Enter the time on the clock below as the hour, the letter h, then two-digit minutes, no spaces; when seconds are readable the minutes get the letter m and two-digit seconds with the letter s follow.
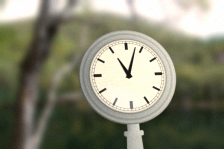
11h03
